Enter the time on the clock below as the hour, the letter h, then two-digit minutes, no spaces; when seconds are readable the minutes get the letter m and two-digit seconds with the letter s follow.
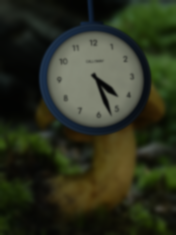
4h27
